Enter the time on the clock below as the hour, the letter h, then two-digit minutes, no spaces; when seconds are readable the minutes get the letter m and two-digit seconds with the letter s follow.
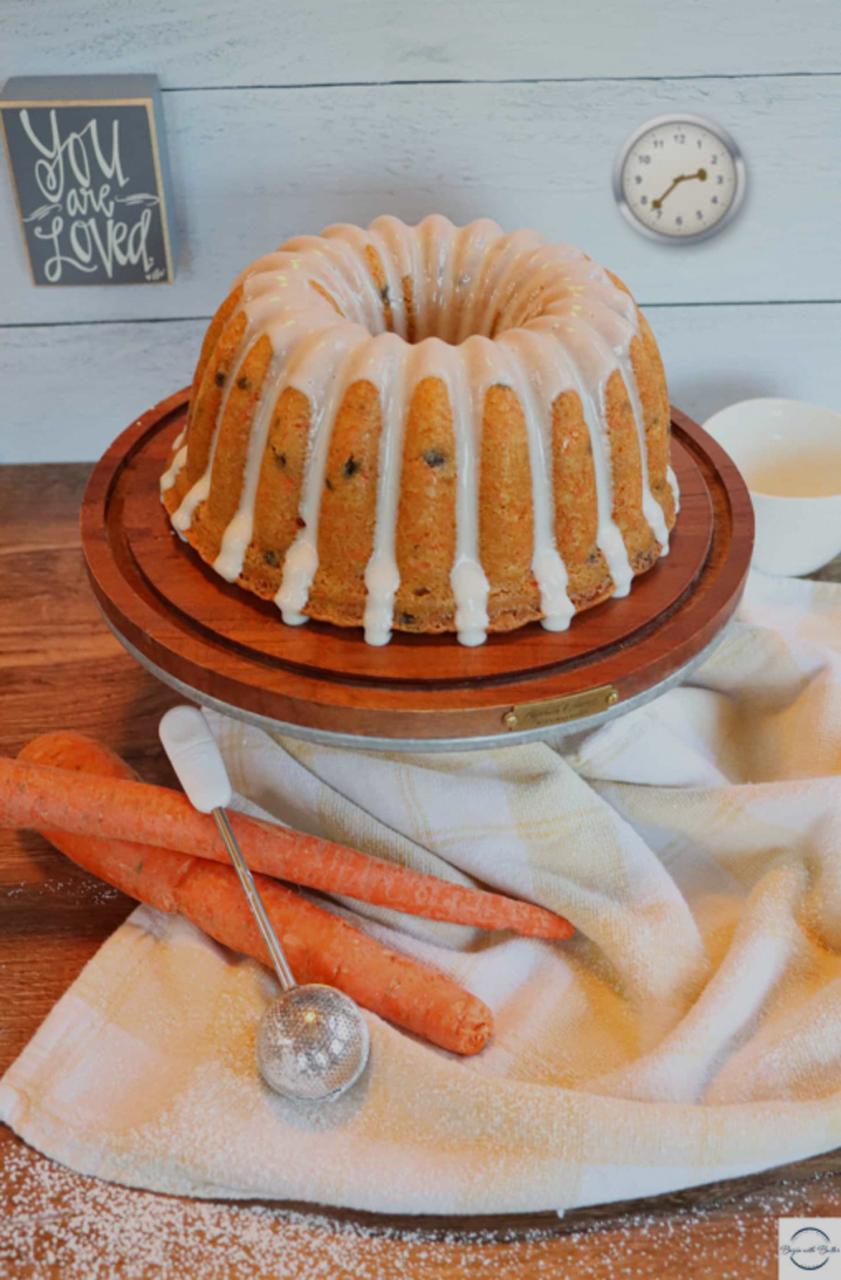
2h37
